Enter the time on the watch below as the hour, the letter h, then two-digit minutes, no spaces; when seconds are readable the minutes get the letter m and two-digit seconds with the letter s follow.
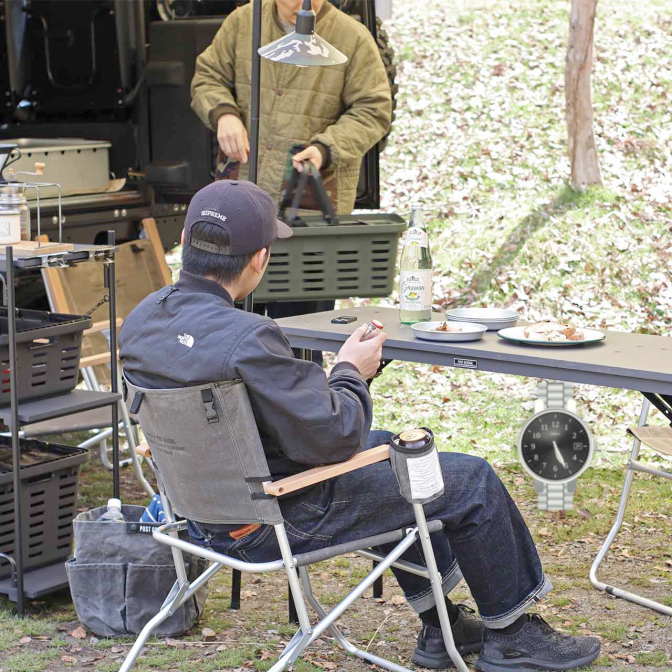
5h26
